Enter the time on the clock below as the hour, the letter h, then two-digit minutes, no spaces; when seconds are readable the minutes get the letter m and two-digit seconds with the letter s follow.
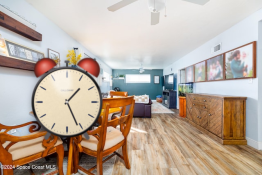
1h26
